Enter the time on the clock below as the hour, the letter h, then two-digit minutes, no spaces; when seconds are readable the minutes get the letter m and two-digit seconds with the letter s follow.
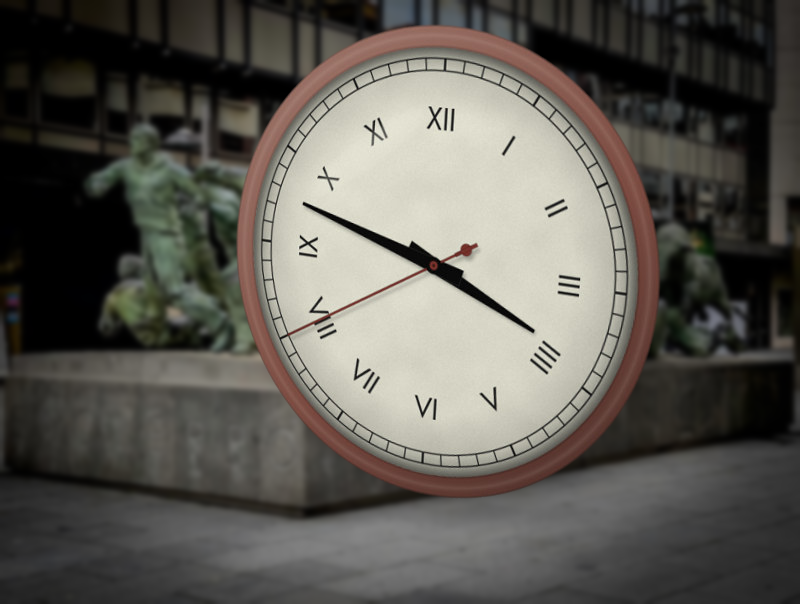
3h47m40s
